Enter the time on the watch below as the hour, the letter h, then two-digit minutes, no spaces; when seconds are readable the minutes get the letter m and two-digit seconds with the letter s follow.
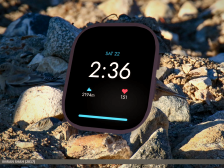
2h36
